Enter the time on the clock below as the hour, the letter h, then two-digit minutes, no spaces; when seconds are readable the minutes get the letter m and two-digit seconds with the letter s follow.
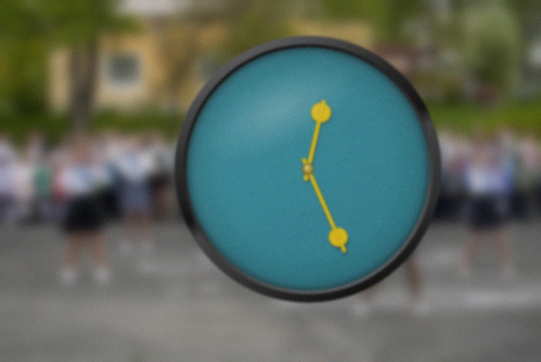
12h26
